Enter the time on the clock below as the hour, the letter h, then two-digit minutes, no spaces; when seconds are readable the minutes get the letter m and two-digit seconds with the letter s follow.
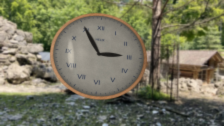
2h55
